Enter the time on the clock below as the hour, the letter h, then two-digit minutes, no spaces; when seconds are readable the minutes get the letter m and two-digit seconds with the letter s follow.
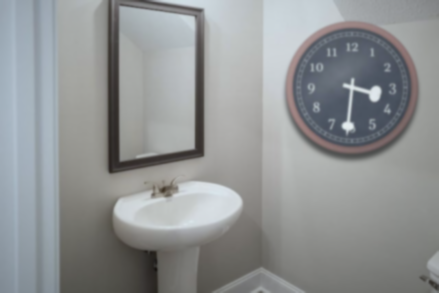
3h31
